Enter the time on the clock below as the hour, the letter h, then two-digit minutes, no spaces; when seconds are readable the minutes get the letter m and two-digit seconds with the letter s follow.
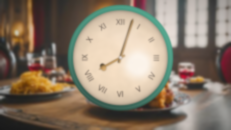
8h03
